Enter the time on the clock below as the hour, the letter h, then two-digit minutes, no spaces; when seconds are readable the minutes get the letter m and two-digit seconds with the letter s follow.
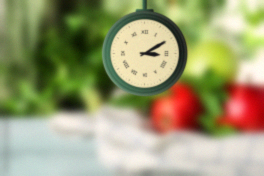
3h10
